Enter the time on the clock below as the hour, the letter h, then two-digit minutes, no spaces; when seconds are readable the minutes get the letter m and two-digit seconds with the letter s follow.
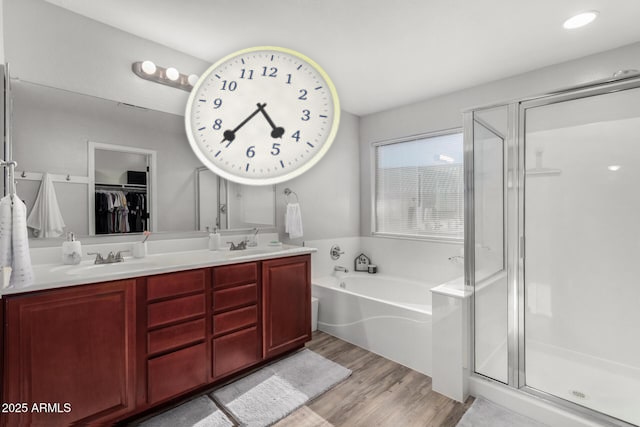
4h36
